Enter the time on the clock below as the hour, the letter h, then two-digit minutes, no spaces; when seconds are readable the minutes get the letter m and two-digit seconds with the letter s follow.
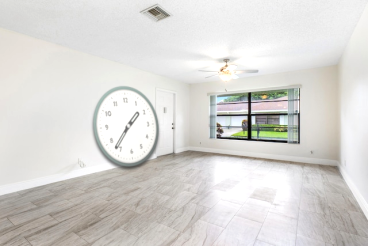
1h37
